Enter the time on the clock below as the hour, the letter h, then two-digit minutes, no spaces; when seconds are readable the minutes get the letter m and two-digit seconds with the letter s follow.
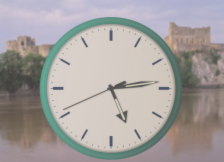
5h13m41s
